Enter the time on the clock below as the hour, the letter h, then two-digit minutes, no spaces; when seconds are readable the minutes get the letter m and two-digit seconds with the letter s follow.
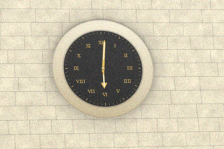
6h01
